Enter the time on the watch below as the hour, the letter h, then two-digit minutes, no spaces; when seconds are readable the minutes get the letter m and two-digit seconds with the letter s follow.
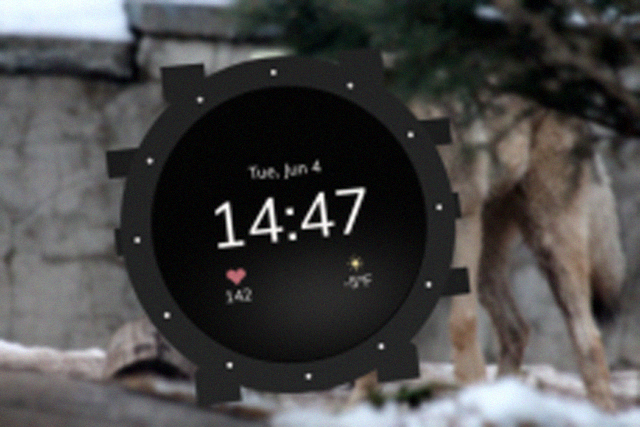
14h47
